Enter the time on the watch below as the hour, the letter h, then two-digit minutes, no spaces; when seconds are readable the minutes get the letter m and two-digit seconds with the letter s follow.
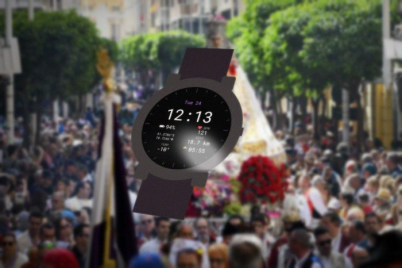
12h13
